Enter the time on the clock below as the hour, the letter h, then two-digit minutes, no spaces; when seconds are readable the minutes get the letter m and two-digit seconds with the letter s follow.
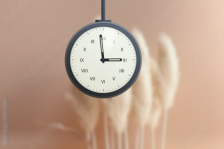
2h59
